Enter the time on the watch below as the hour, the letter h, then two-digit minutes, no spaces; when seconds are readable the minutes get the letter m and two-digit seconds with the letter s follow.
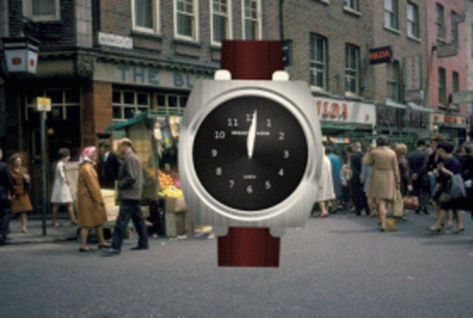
12h01
